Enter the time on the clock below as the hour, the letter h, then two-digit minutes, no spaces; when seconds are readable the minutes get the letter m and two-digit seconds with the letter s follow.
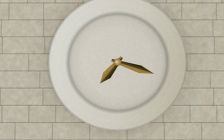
7h18
